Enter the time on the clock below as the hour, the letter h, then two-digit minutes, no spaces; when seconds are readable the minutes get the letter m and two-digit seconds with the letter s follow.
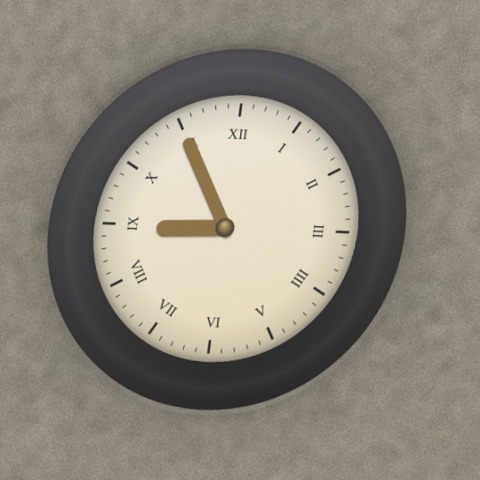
8h55
